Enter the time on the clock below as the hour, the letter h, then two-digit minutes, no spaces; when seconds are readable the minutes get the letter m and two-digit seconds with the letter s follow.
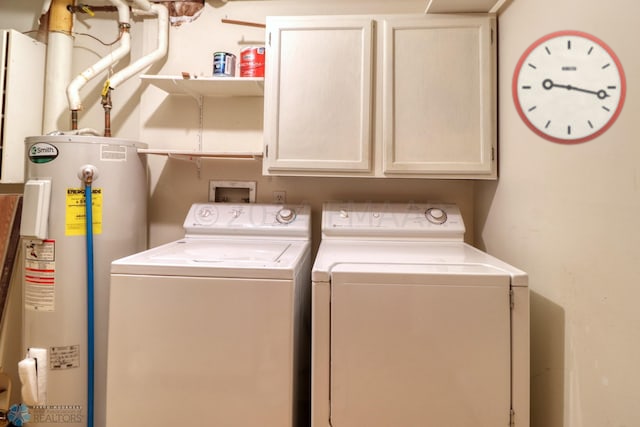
9h17
